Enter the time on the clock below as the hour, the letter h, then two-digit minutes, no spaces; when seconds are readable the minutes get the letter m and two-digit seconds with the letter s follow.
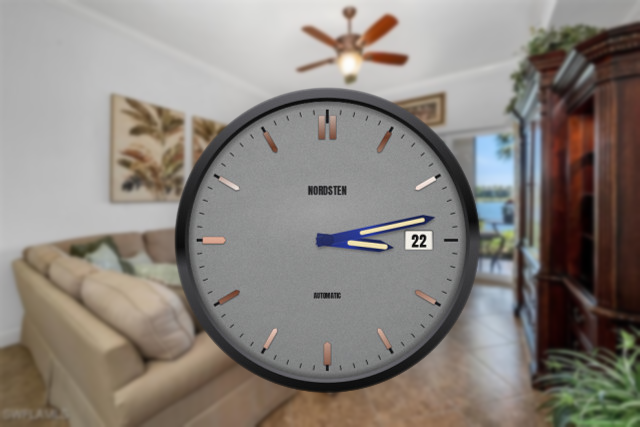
3h13
